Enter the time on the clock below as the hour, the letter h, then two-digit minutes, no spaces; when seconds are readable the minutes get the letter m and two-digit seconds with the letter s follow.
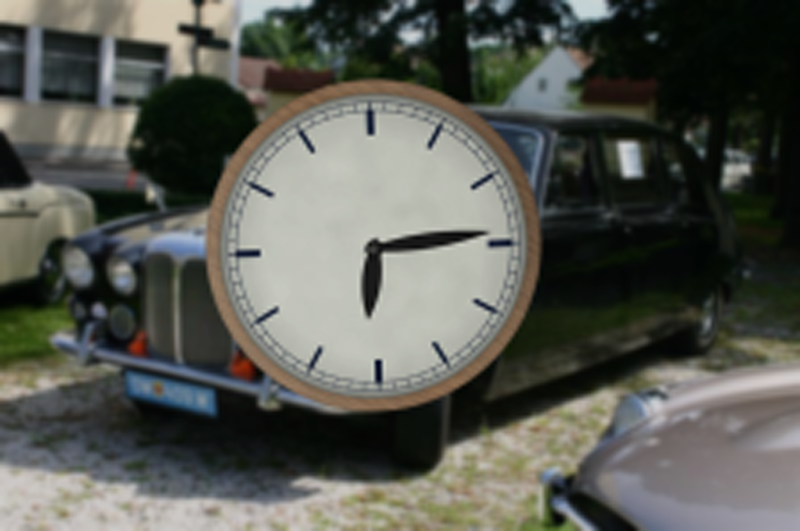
6h14
